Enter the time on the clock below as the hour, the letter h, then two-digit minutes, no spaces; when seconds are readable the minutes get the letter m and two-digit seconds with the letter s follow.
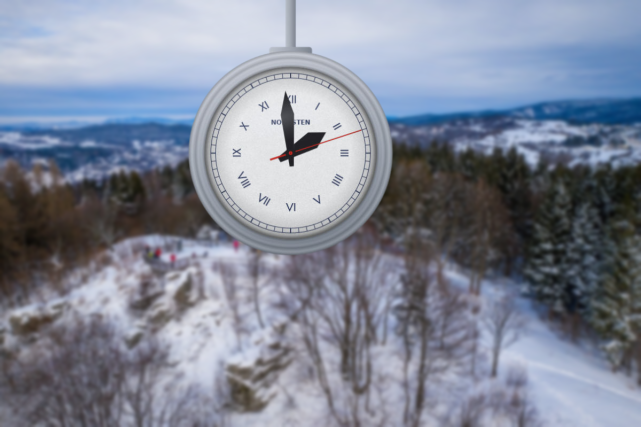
1h59m12s
